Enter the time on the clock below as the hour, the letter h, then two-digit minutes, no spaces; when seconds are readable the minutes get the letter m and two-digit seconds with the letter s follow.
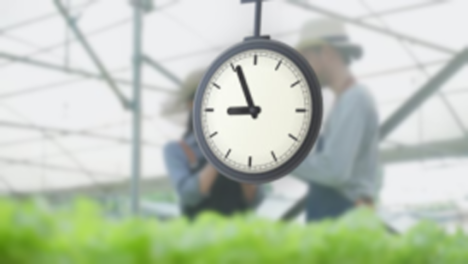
8h56
